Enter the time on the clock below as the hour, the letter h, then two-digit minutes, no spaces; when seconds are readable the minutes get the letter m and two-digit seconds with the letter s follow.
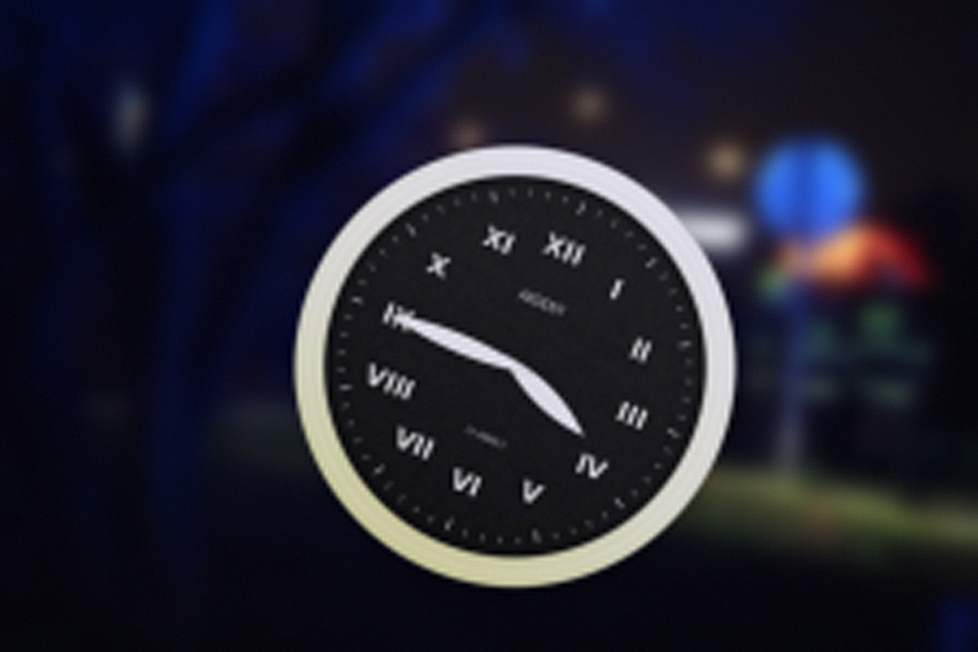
3h45
